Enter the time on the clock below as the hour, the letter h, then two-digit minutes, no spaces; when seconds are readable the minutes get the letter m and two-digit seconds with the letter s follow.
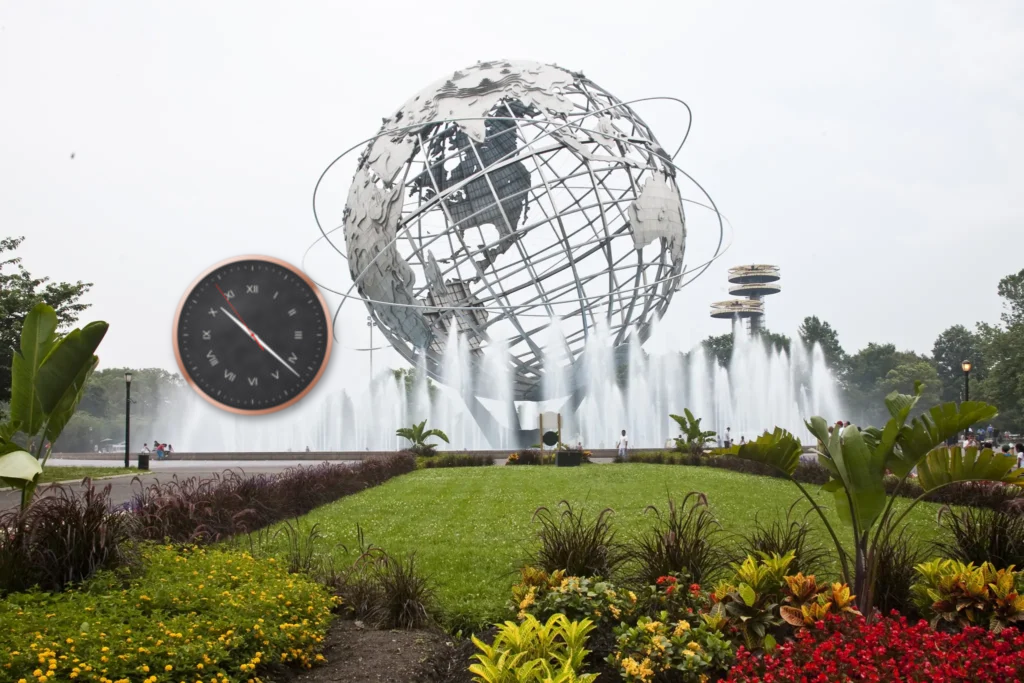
10h21m54s
